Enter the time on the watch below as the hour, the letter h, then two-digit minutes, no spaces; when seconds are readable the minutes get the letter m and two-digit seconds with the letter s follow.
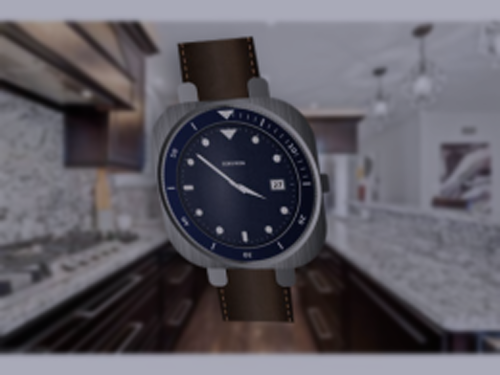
3h52
